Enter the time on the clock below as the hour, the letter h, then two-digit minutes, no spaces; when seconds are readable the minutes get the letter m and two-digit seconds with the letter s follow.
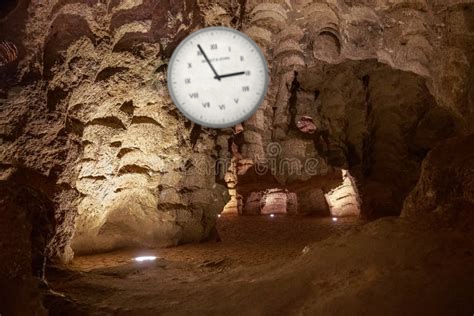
2h56
